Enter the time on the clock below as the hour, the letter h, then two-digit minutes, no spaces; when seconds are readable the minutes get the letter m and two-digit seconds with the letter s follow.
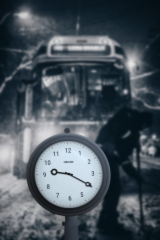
9h20
